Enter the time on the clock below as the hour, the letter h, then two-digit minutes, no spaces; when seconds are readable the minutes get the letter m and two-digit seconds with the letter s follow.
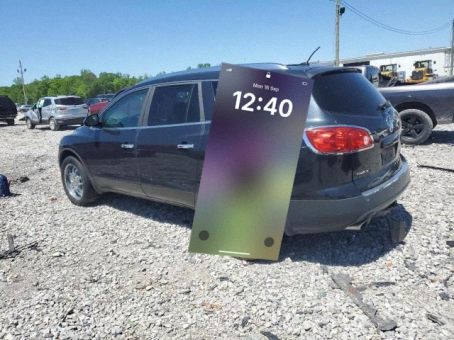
12h40
